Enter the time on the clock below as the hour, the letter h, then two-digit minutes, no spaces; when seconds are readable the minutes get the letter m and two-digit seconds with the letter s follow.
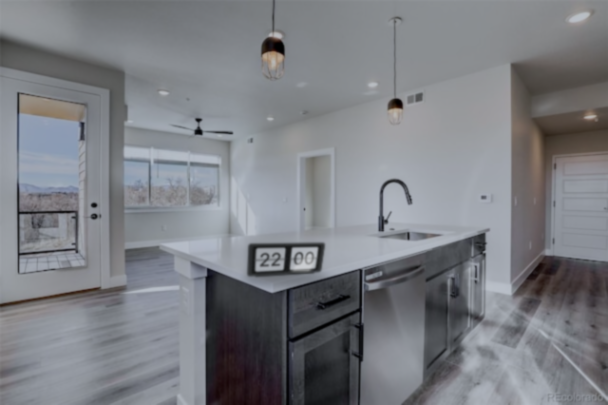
22h00
